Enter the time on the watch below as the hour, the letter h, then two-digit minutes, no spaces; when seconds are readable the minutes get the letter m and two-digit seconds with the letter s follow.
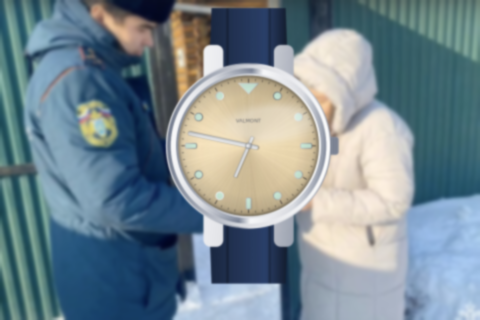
6h47
